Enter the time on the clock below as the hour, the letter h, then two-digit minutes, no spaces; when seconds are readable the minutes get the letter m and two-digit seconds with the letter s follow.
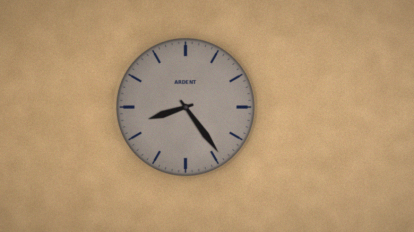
8h24
